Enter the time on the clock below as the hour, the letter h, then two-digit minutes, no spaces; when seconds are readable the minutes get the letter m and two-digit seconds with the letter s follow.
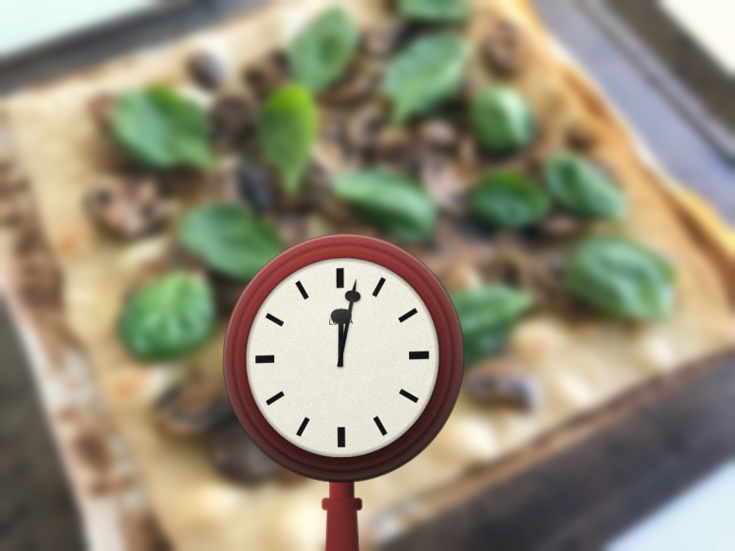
12h02
